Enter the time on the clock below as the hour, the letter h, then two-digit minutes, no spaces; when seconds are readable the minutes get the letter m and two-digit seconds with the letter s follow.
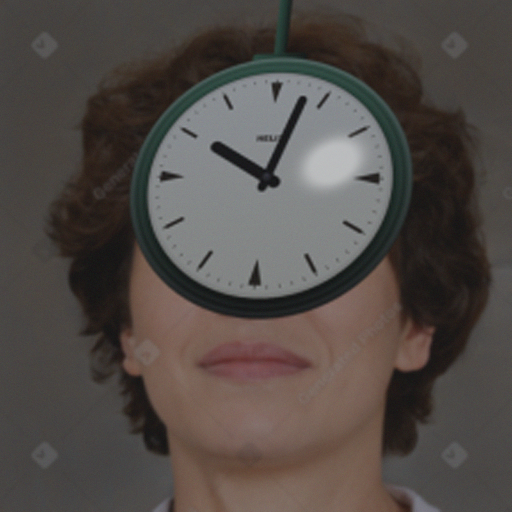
10h03
